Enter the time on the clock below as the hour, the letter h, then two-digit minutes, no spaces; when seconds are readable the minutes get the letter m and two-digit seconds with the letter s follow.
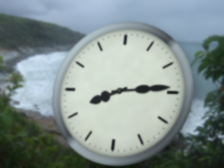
8h14
